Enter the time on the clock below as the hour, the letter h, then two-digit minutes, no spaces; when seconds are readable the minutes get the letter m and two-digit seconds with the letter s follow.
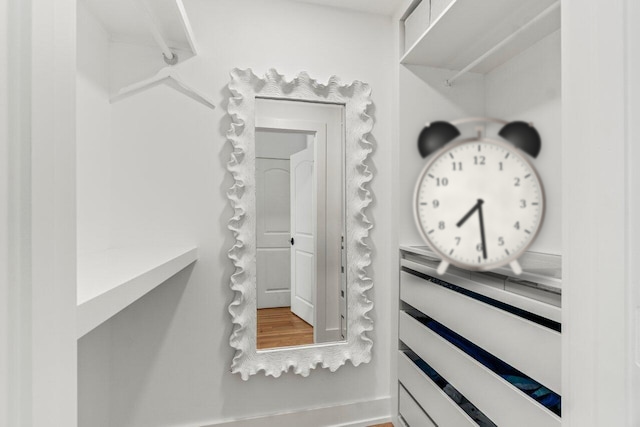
7h29
